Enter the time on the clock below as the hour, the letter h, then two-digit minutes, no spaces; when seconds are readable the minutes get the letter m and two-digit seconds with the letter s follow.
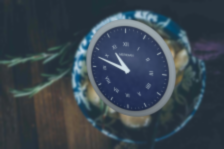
10h48
